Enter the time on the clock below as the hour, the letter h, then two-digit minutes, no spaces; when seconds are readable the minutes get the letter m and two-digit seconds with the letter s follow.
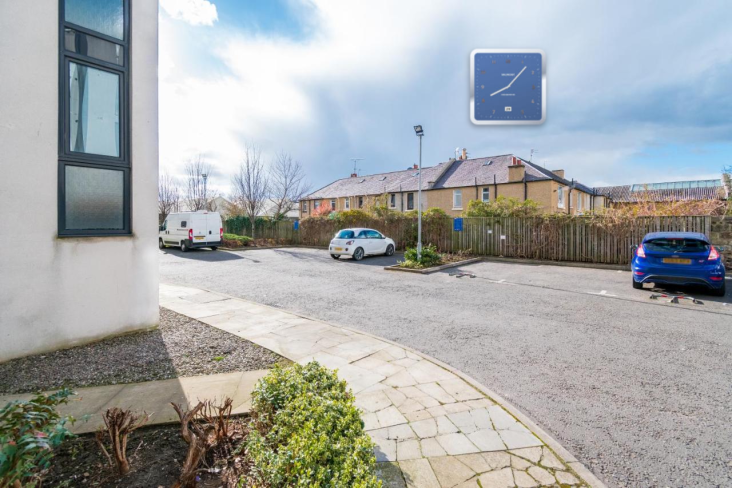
8h07
